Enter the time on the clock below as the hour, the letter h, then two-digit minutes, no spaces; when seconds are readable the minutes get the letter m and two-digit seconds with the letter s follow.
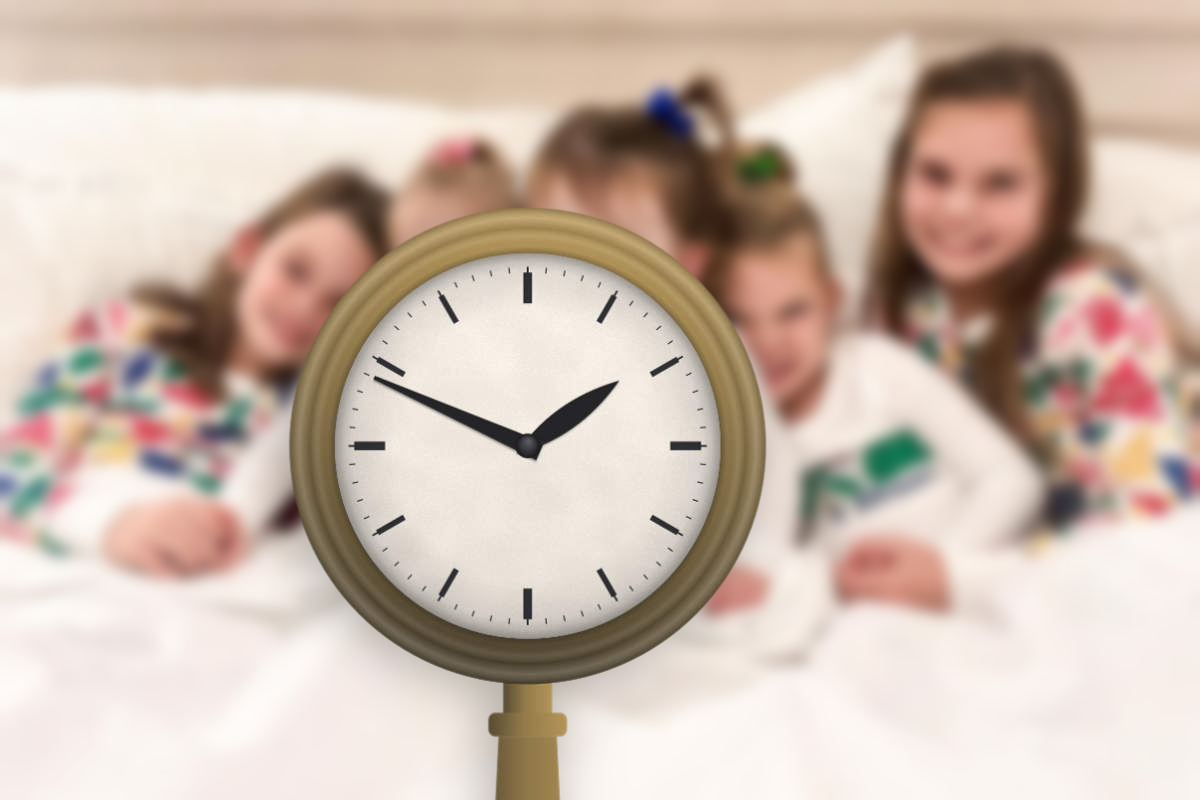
1h49
